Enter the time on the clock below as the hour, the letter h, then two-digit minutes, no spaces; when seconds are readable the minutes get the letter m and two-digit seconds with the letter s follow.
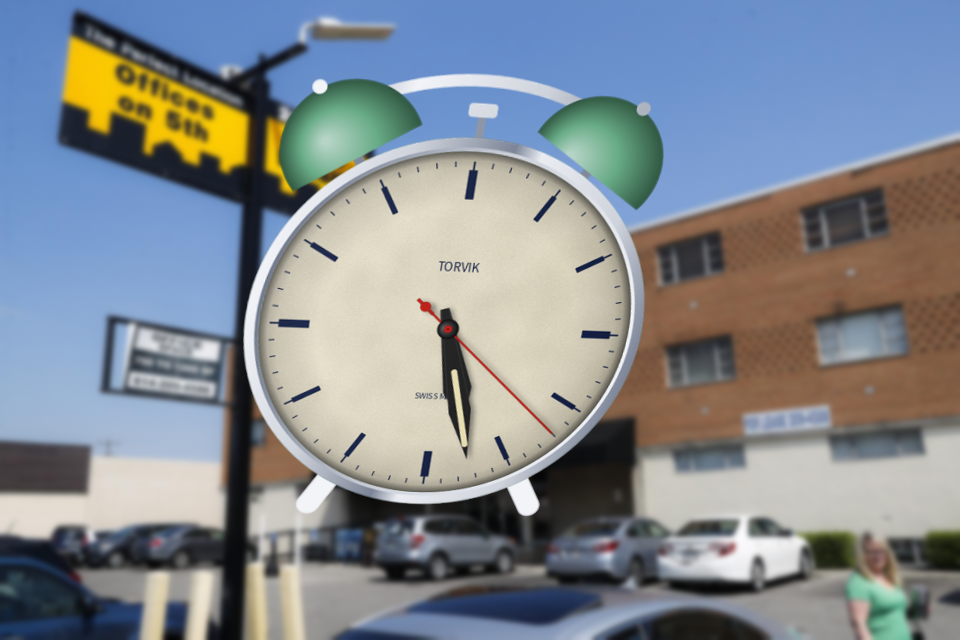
5h27m22s
